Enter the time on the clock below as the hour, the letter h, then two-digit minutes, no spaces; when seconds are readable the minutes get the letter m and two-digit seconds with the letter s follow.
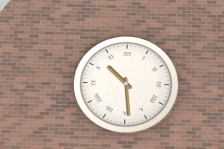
10h29
